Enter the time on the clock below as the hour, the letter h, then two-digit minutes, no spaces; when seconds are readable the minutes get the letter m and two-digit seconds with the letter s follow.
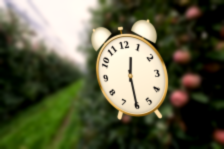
12h30
